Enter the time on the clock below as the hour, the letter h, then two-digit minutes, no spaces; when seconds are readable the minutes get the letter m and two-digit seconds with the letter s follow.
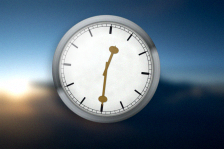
12h30
